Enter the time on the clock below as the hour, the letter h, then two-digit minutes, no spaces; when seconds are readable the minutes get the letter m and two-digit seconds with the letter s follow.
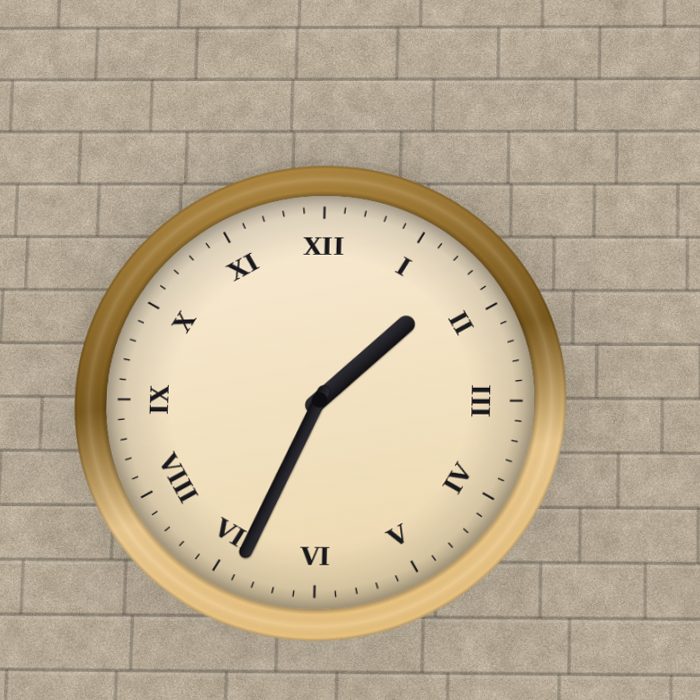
1h34
